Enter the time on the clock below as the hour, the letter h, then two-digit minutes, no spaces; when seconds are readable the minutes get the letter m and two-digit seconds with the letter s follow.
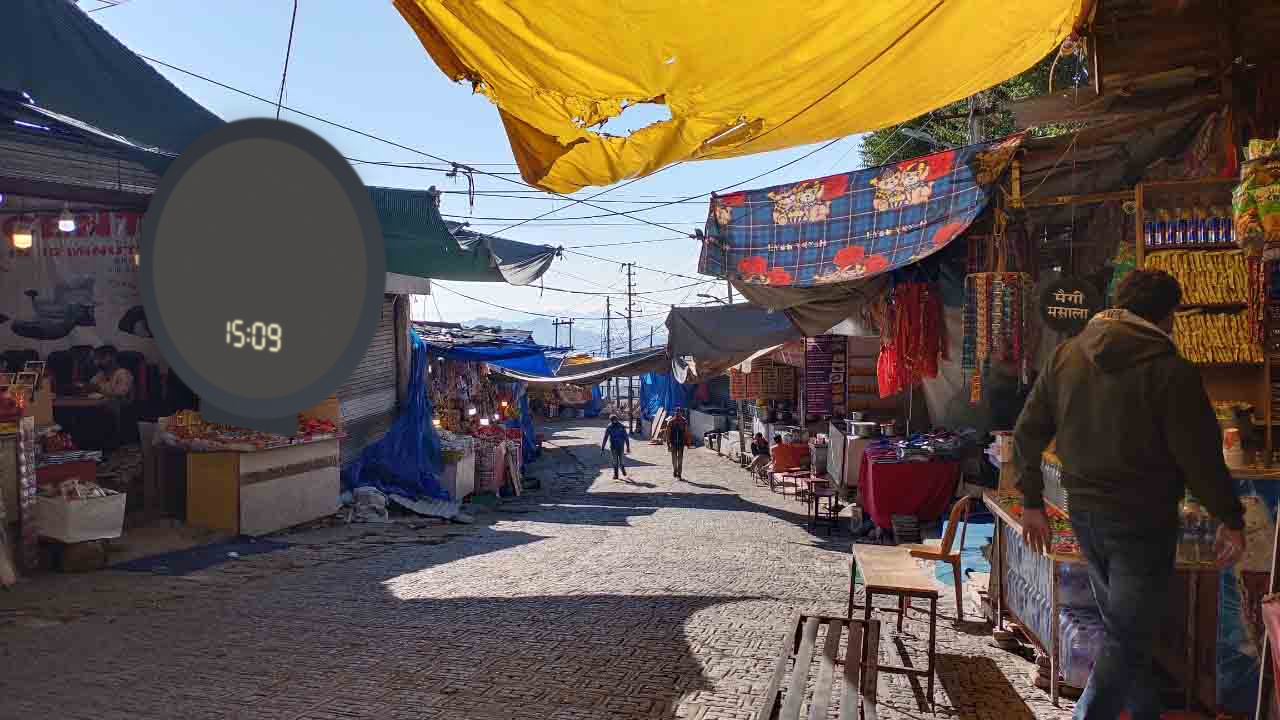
15h09
